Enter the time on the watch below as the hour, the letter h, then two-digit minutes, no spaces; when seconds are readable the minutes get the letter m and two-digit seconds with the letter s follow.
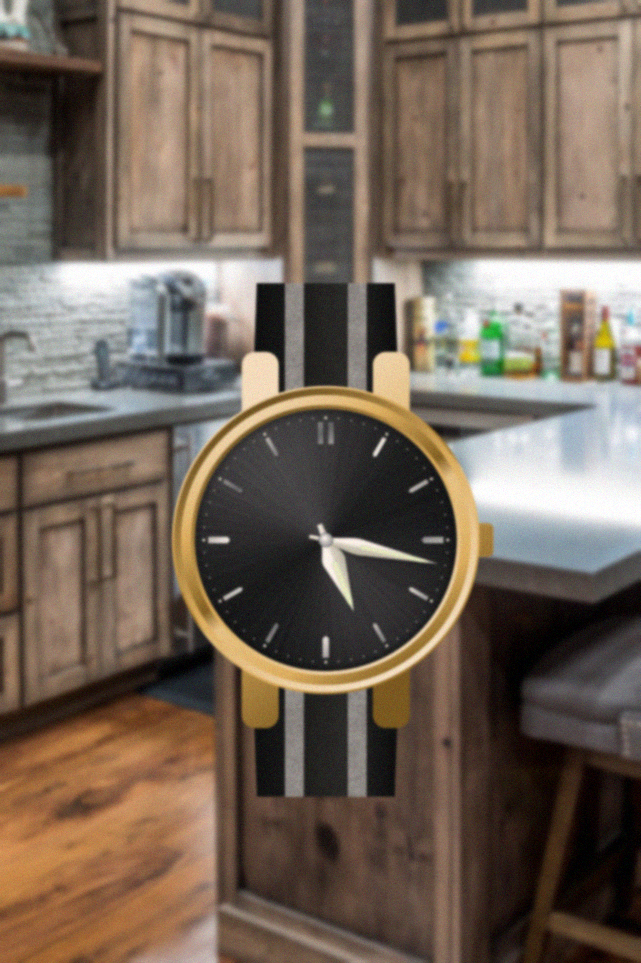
5h17
